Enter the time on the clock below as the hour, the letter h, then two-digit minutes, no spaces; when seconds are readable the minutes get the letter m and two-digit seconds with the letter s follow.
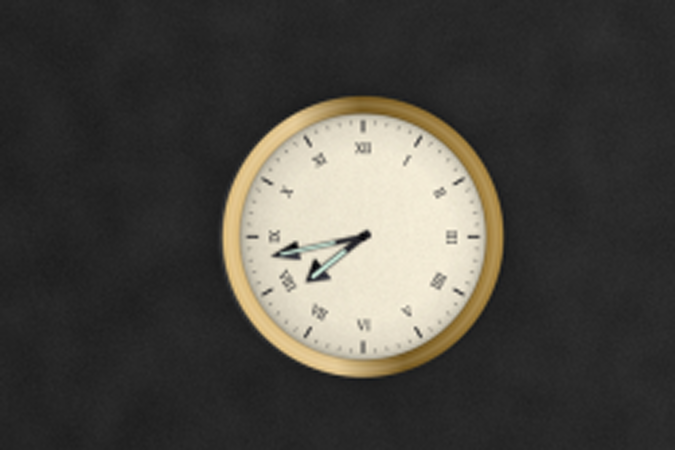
7h43
